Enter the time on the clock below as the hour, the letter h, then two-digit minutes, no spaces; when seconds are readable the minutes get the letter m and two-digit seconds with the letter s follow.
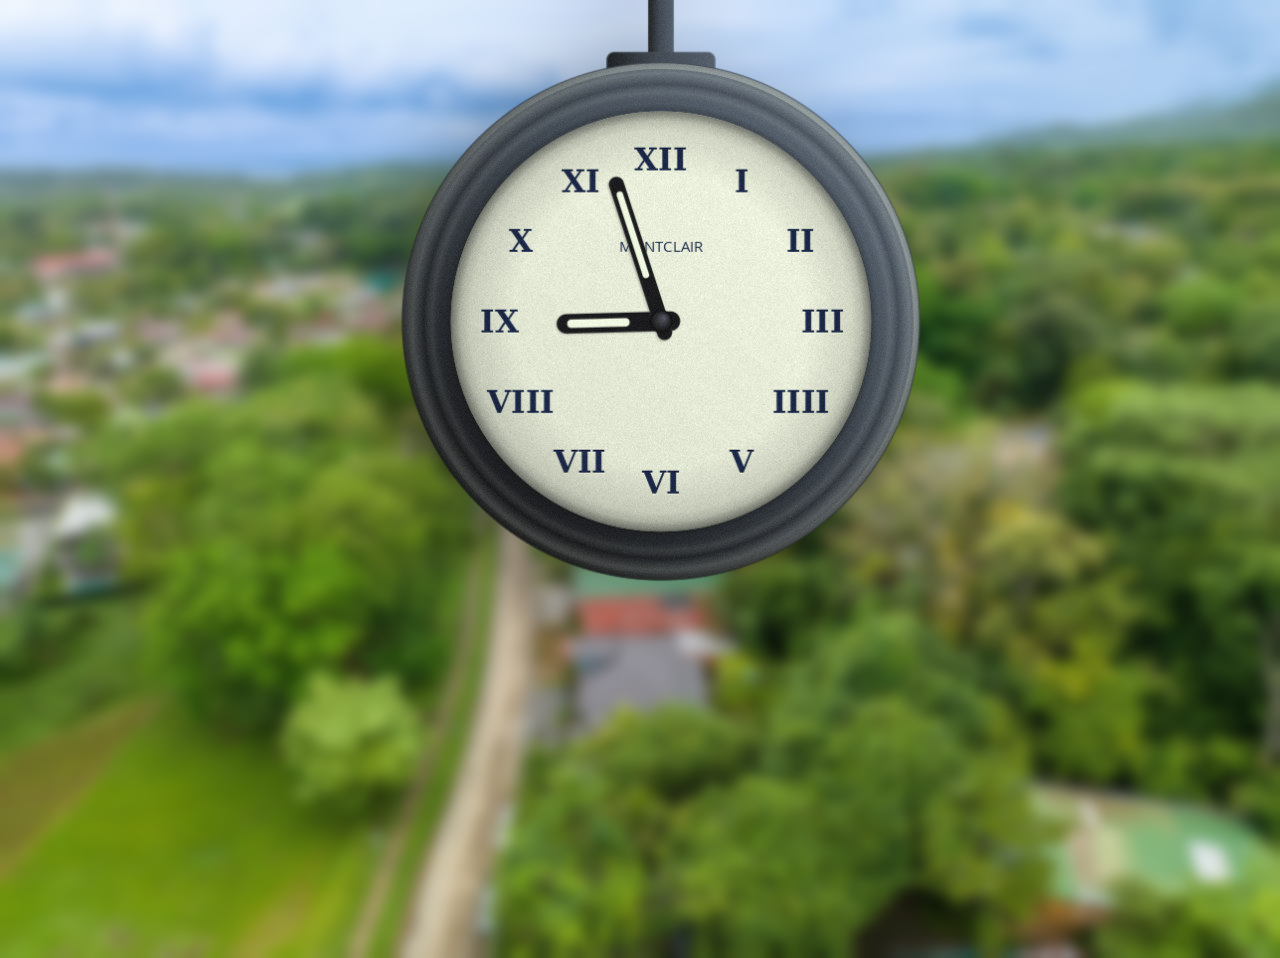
8h57
